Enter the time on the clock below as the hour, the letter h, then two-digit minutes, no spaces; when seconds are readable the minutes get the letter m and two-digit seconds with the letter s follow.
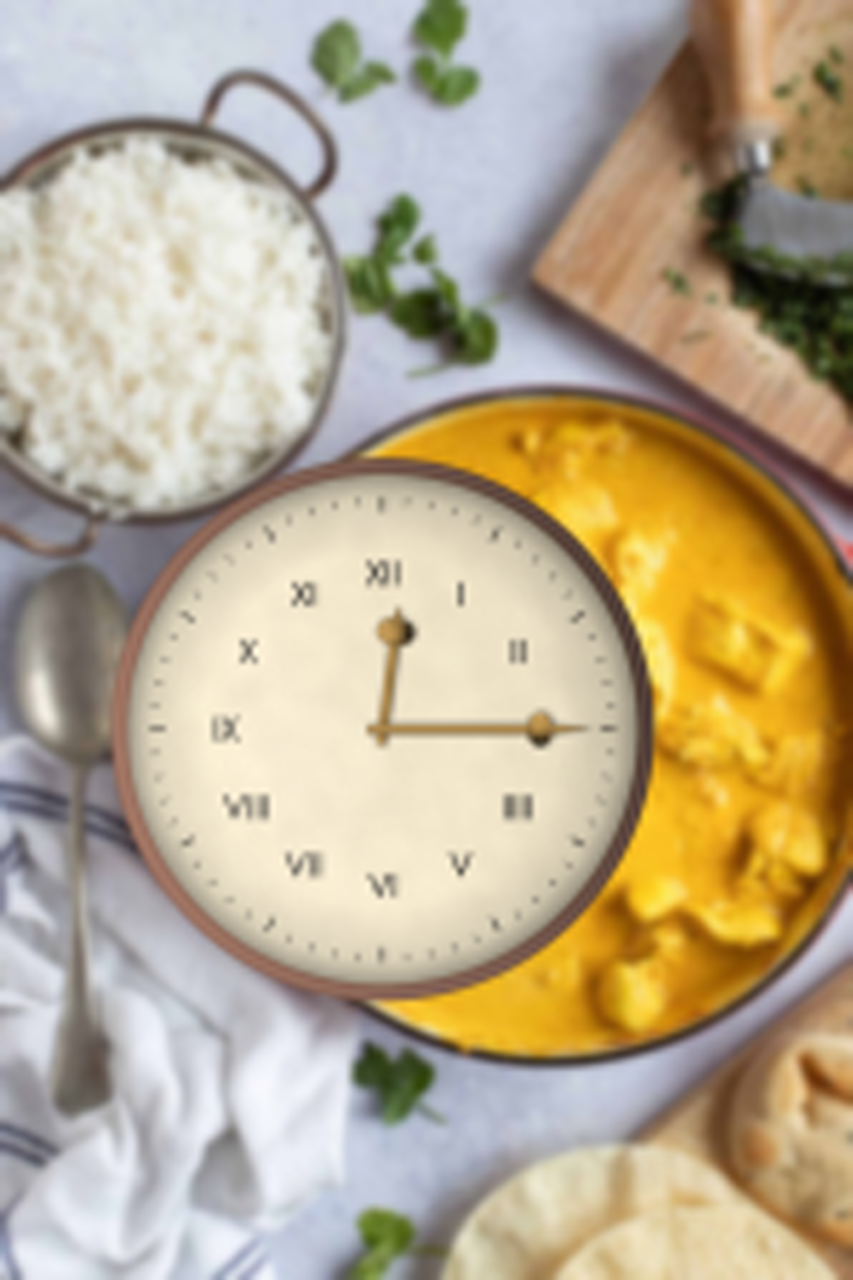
12h15
